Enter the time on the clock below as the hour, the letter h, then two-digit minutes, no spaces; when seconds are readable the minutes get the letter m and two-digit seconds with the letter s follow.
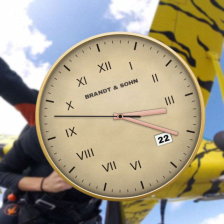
3h20m48s
